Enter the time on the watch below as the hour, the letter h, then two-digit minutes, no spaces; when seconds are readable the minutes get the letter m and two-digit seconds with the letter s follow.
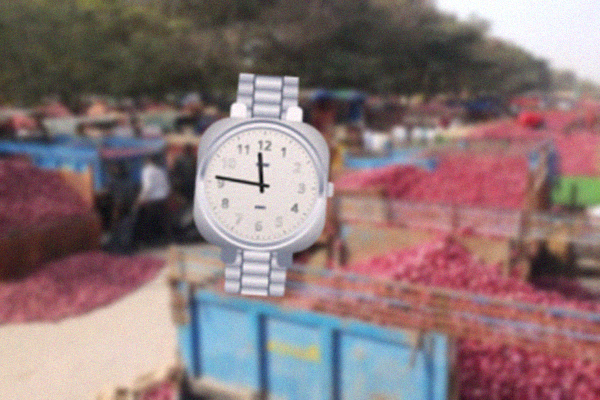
11h46
